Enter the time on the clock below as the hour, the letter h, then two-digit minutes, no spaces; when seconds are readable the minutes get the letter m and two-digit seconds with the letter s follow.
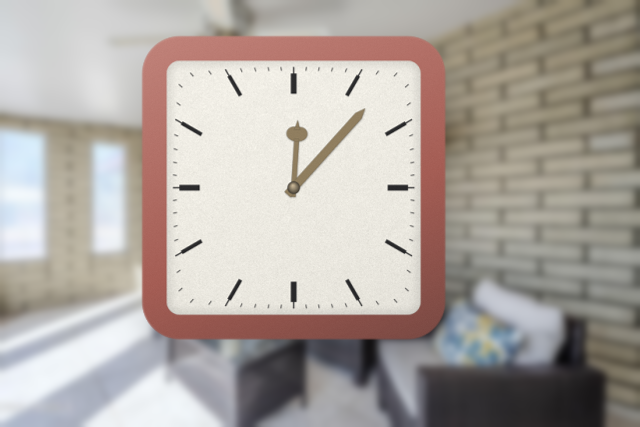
12h07
